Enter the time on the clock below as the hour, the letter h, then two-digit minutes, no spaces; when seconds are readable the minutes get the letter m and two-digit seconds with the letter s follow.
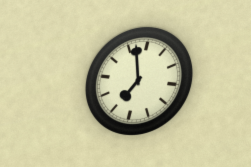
6h57
